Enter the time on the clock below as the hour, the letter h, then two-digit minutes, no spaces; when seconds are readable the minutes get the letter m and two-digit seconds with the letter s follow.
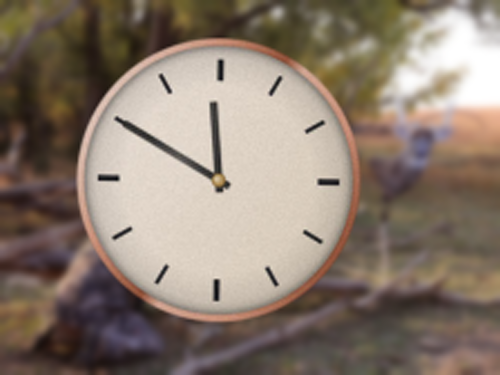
11h50
